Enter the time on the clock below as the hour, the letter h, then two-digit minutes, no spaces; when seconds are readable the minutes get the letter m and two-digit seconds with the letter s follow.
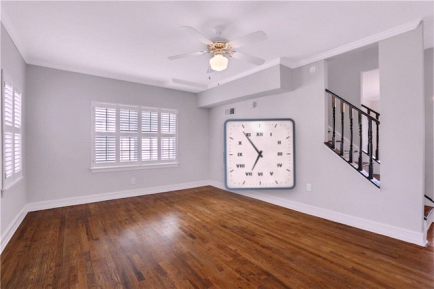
6h54
